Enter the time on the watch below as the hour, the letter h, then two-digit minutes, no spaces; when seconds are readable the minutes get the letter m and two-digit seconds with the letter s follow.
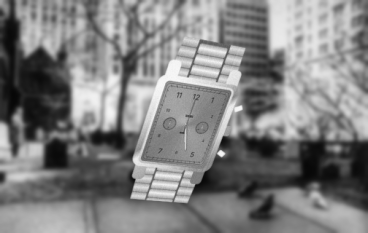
5h27
